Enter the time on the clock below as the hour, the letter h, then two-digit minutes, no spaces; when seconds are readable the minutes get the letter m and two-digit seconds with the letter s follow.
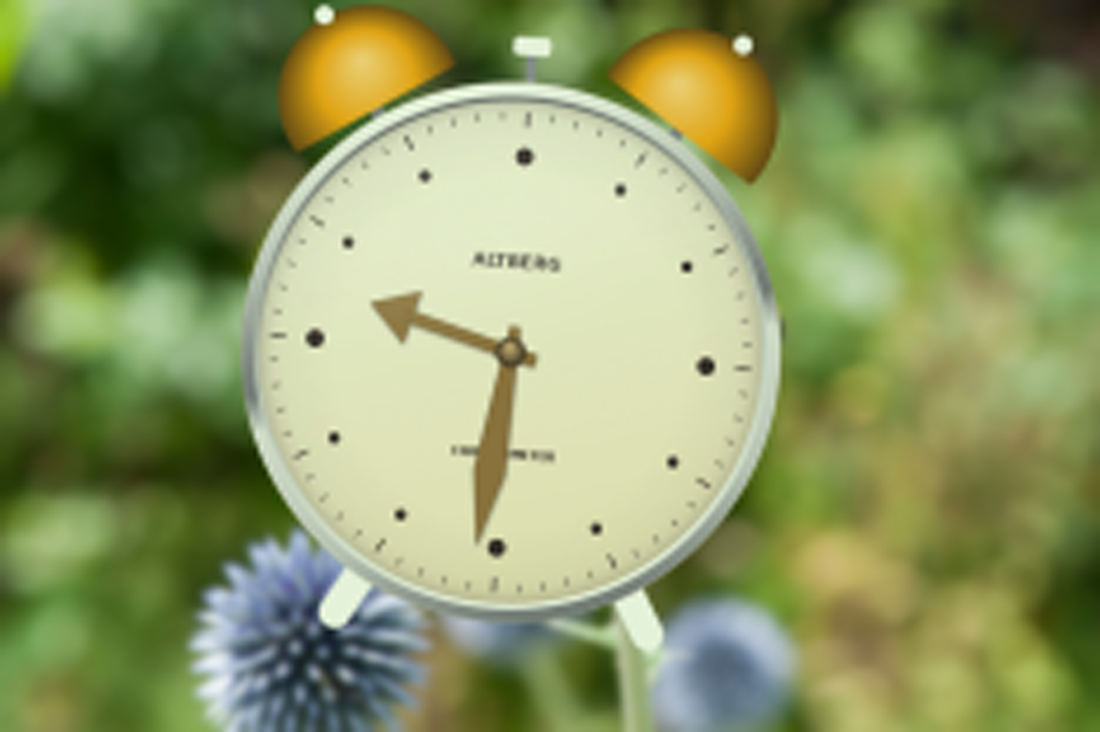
9h31
